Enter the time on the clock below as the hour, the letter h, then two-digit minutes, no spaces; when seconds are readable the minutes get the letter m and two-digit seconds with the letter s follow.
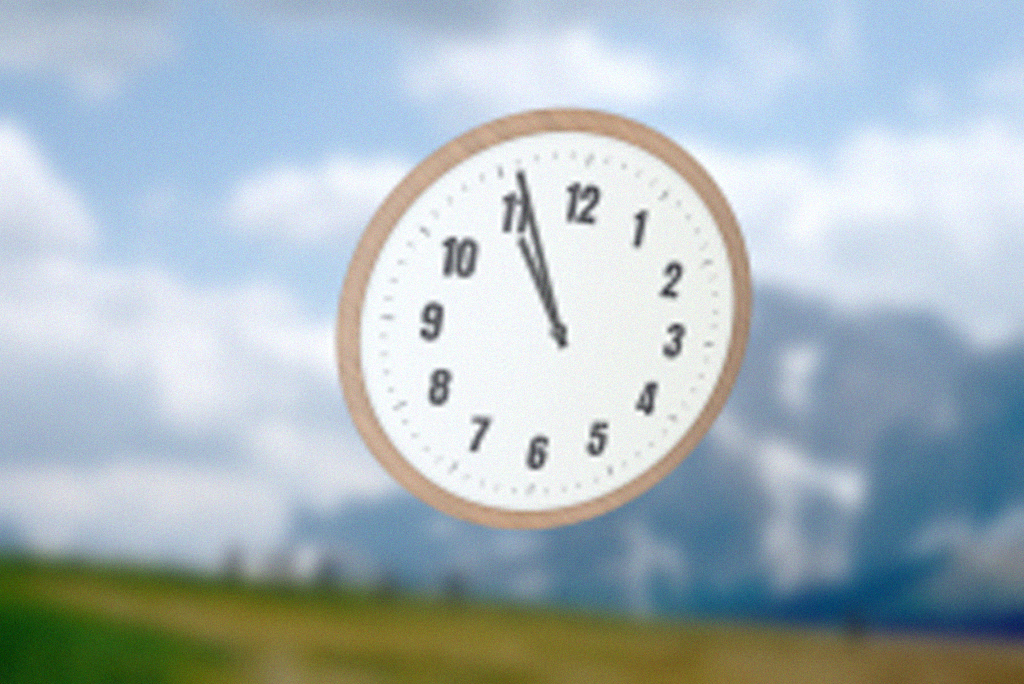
10h56
